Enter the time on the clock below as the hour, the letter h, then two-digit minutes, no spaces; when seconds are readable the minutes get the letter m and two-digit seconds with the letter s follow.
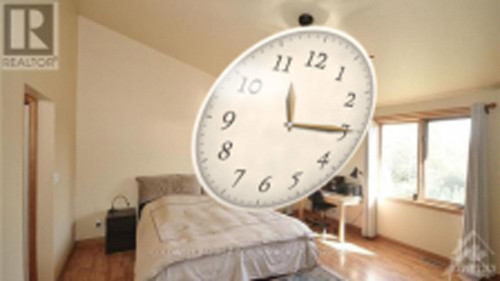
11h15
